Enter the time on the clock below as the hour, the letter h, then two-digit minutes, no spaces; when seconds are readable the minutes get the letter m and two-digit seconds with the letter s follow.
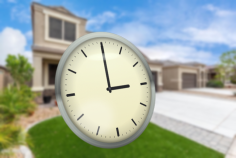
3h00
